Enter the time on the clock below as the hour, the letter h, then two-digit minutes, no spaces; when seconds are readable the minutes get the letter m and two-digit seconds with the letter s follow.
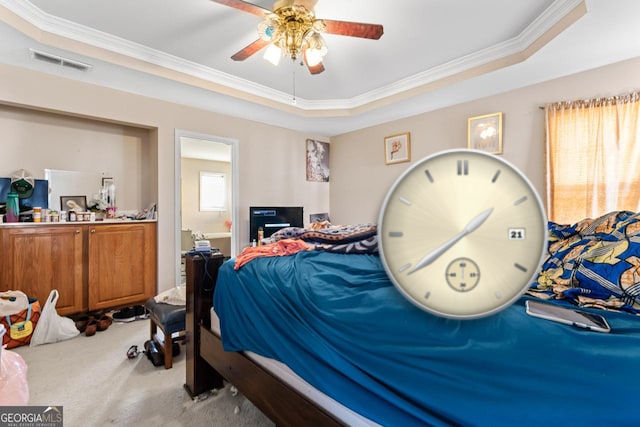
1h39
